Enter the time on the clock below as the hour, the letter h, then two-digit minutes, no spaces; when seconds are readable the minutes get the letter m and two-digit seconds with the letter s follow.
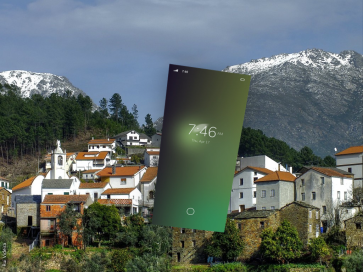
7h46
